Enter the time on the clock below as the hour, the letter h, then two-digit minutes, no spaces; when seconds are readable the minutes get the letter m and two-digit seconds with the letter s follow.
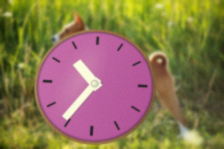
10h36
